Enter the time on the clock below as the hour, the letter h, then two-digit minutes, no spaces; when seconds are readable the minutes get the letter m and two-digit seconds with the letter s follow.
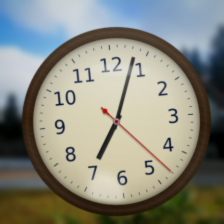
7h03m23s
